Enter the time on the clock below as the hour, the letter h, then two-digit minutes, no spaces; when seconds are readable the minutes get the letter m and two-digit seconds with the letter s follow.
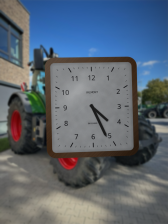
4h26
